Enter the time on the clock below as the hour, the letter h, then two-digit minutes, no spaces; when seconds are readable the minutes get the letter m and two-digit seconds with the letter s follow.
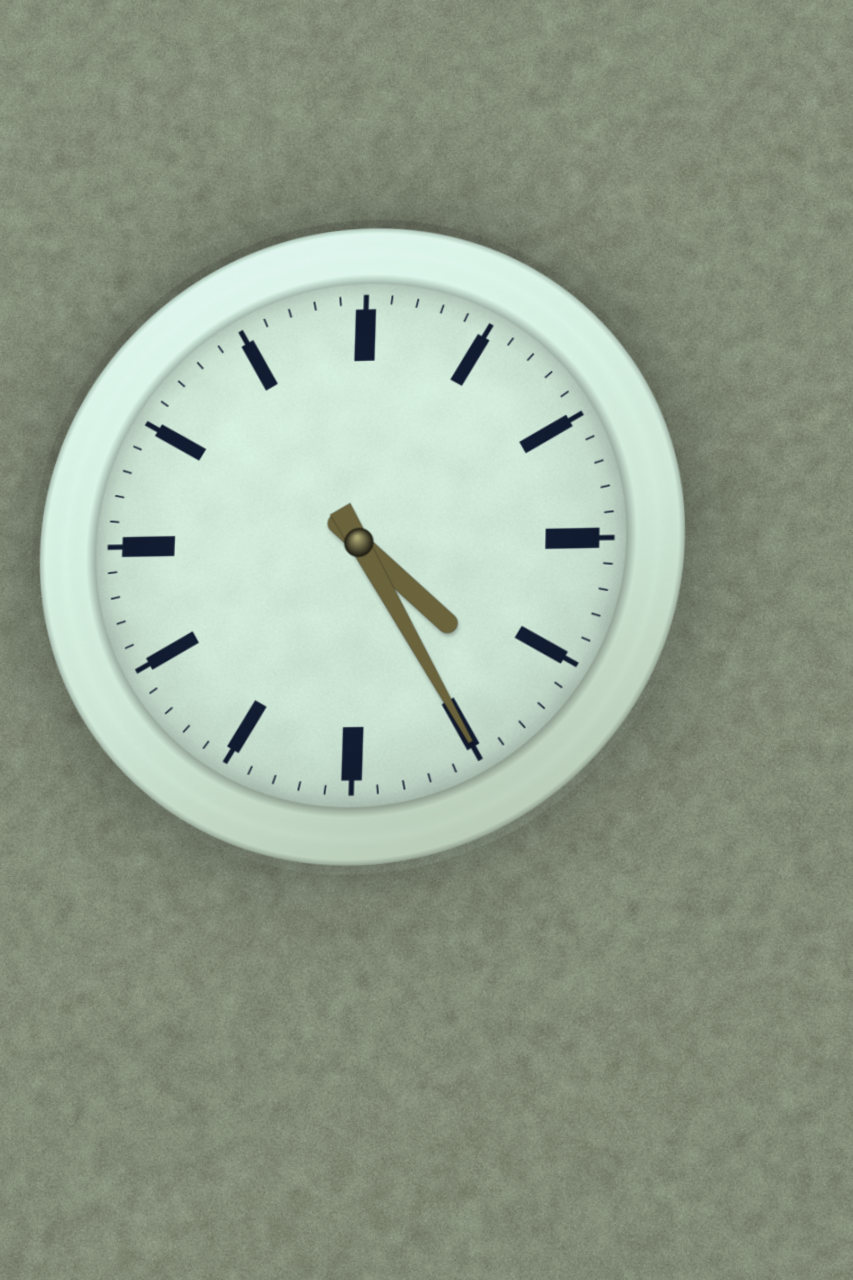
4h25
